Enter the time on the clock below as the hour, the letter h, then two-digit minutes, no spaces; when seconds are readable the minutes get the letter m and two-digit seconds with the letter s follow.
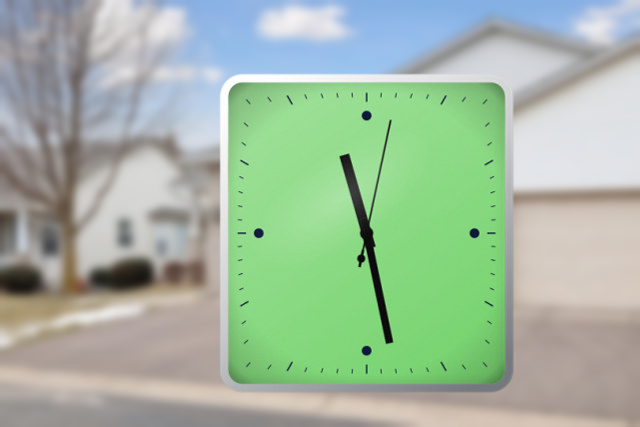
11h28m02s
